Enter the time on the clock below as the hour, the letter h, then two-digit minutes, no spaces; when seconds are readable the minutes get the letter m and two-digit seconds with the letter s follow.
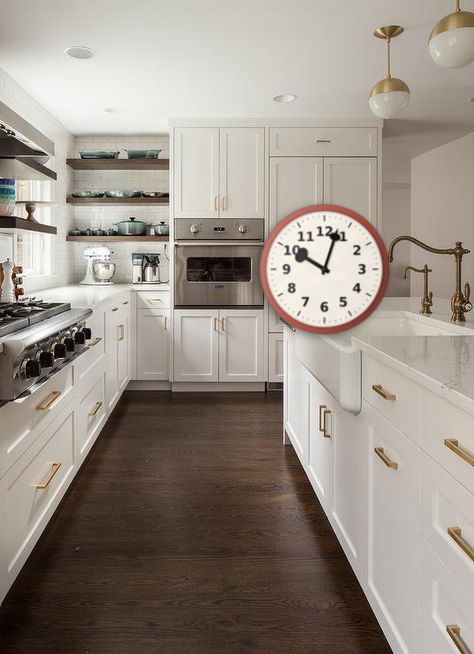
10h03
